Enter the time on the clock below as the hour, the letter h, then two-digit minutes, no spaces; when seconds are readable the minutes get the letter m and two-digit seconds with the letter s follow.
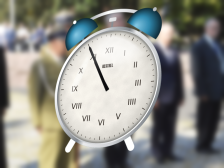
10h55
